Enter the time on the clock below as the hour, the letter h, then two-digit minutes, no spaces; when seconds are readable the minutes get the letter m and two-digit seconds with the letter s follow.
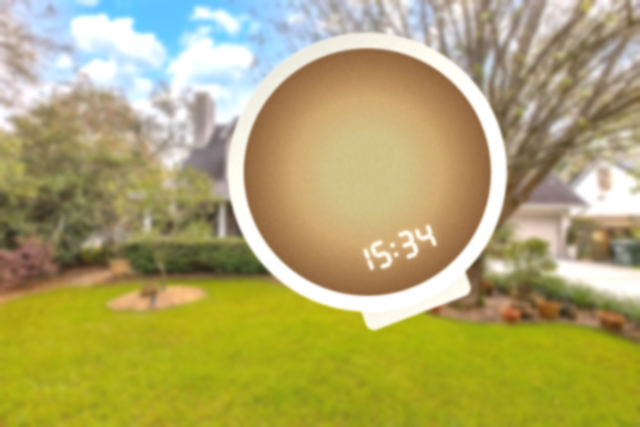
15h34
